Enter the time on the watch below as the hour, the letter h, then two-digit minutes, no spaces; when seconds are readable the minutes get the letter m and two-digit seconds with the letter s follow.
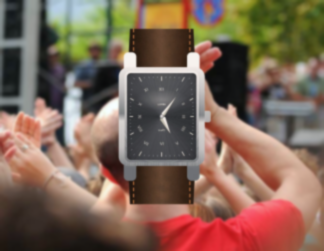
5h06
